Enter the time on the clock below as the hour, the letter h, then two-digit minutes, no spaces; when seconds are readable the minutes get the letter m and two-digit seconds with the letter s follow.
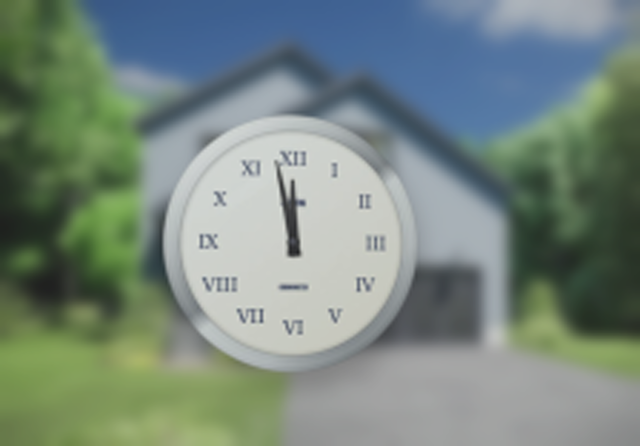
11h58
